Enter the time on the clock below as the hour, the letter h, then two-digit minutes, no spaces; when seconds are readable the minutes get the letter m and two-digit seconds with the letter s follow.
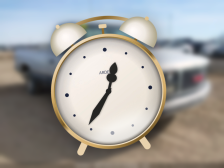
12h36
